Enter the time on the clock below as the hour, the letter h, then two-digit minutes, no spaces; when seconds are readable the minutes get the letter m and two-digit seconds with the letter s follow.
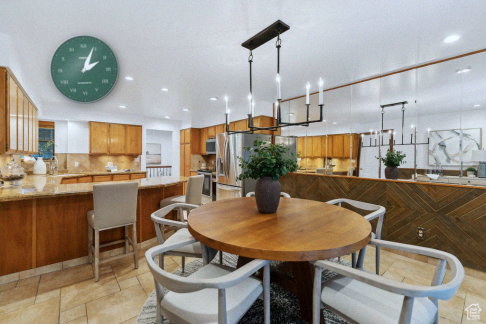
2h04
